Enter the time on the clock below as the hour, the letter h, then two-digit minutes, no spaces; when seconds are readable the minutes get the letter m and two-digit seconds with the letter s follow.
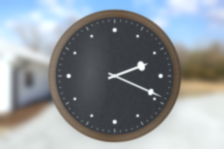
2h19
